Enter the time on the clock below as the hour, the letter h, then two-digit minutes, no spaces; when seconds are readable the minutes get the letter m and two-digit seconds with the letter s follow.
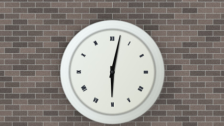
6h02
